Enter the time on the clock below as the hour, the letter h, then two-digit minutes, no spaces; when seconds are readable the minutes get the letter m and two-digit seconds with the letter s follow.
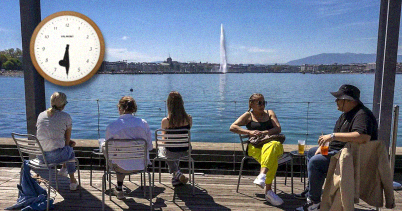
6h30
